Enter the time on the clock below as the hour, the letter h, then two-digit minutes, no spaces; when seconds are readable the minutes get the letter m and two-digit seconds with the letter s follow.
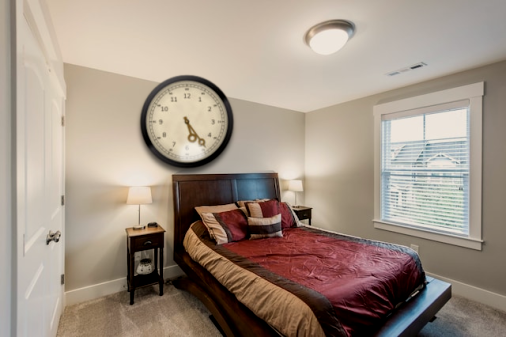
5h24
